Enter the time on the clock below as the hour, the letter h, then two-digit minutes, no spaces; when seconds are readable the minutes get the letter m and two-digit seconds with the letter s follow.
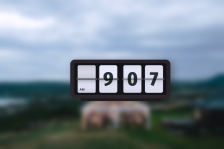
9h07
